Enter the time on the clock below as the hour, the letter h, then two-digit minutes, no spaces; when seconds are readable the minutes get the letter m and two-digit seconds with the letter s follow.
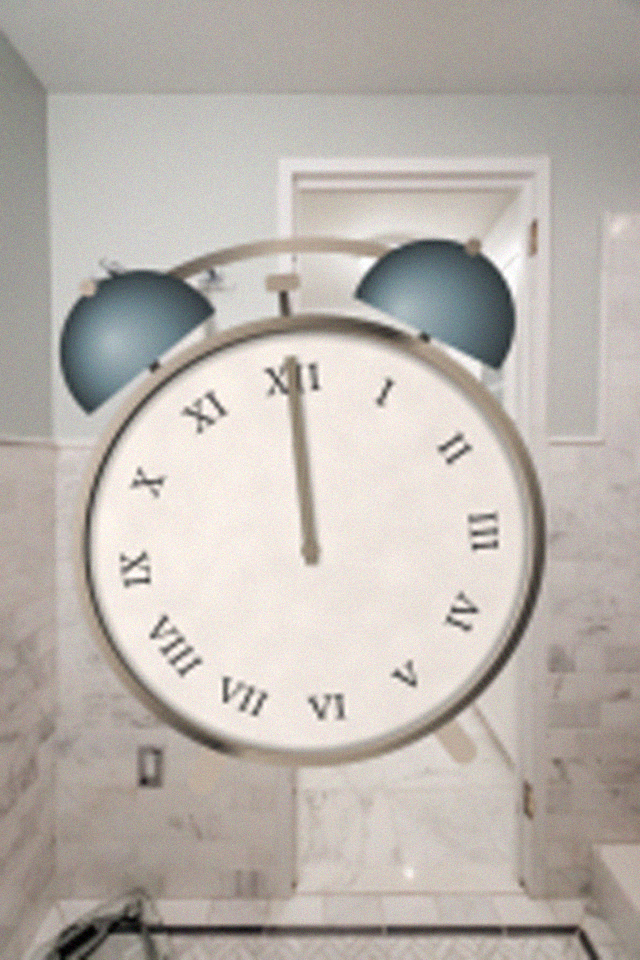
12h00
